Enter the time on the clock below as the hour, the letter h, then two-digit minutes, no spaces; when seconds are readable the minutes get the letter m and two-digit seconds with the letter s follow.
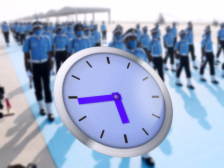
5h44
